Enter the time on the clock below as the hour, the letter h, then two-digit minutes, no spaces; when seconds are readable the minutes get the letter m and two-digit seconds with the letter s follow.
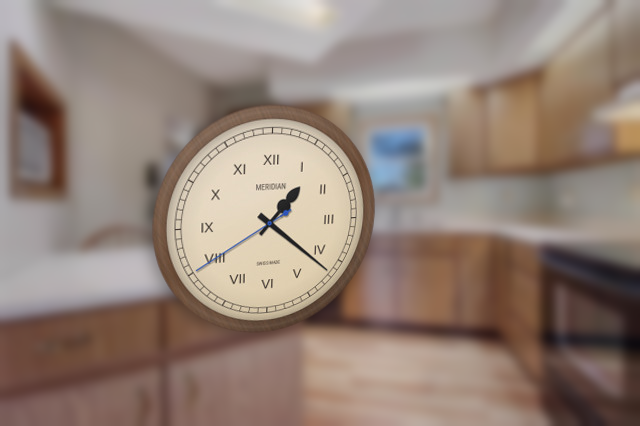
1h21m40s
